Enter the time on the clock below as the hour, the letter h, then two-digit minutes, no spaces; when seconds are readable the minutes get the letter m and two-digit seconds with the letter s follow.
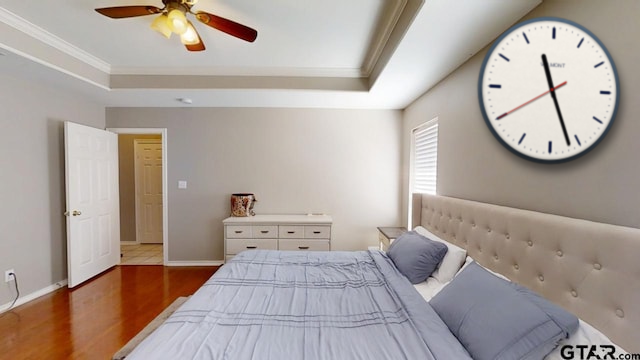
11h26m40s
